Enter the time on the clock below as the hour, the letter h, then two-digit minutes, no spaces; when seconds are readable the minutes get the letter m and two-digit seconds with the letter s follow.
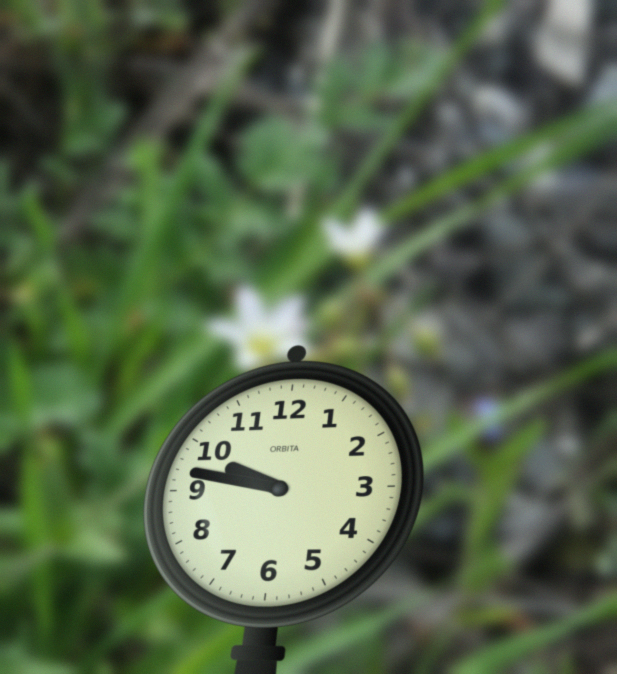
9h47
